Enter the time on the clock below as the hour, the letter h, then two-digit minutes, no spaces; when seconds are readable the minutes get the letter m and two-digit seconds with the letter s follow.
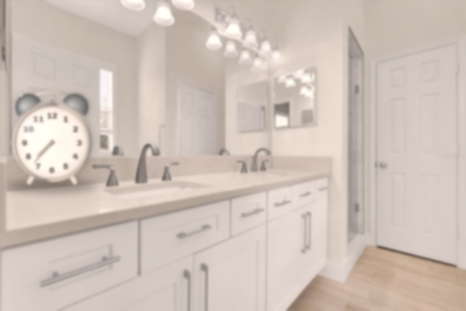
7h37
